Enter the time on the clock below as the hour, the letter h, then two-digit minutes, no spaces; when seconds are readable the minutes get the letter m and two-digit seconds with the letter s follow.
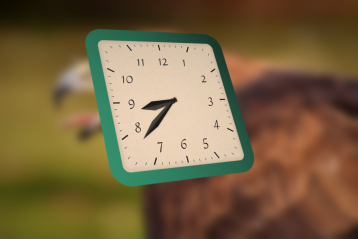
8h38
